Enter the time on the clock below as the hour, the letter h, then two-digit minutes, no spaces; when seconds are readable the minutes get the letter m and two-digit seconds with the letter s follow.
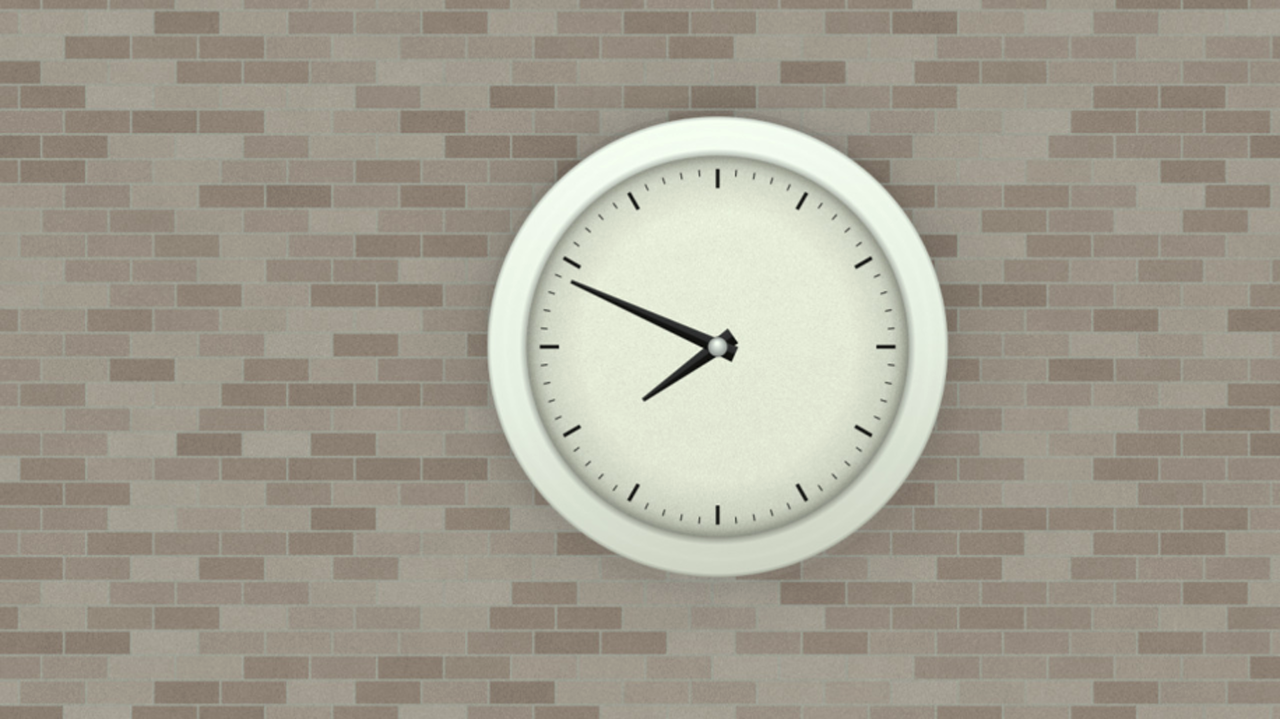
7h49
